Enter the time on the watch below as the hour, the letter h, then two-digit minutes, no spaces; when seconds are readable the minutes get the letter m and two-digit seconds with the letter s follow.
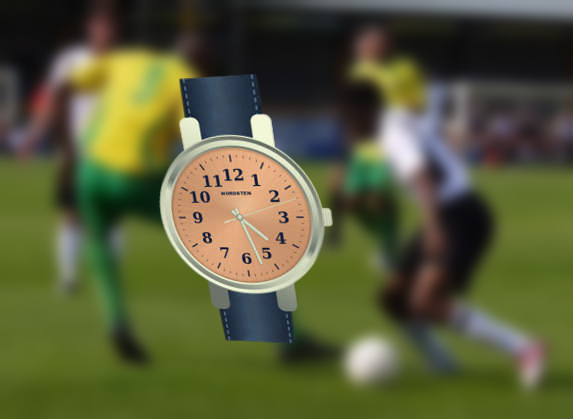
4h27m12s
